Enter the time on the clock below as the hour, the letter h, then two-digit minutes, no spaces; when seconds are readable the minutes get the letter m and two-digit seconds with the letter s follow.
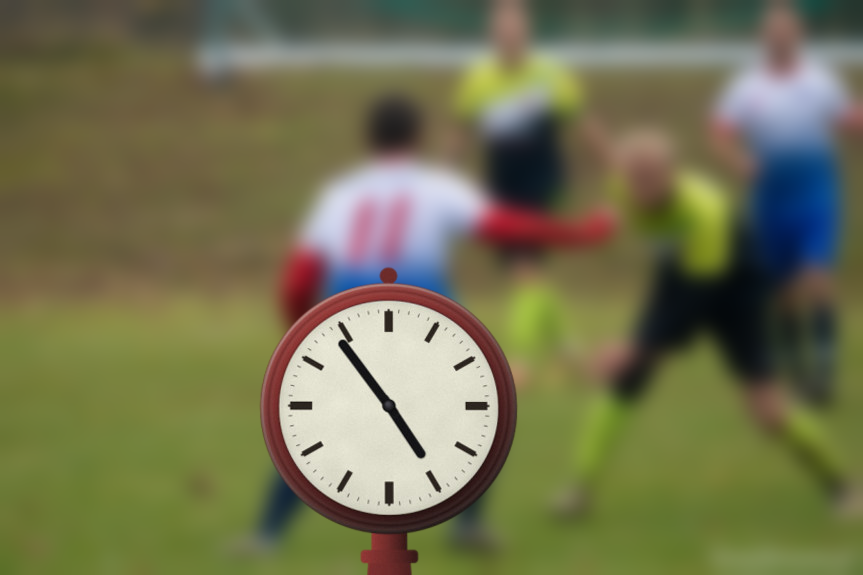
4h54
